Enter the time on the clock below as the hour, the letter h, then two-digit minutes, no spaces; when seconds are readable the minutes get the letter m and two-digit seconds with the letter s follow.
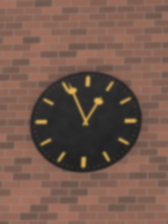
12h56
